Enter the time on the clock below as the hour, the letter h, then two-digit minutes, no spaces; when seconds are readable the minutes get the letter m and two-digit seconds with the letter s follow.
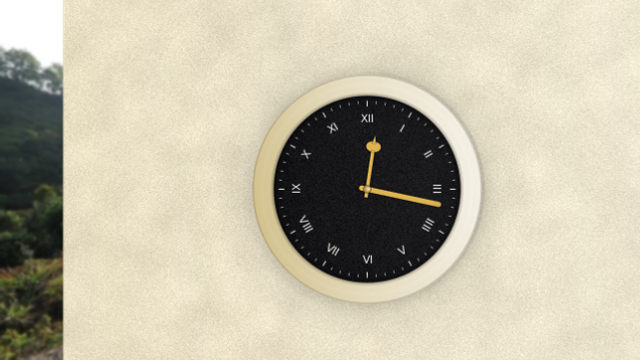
12h17
